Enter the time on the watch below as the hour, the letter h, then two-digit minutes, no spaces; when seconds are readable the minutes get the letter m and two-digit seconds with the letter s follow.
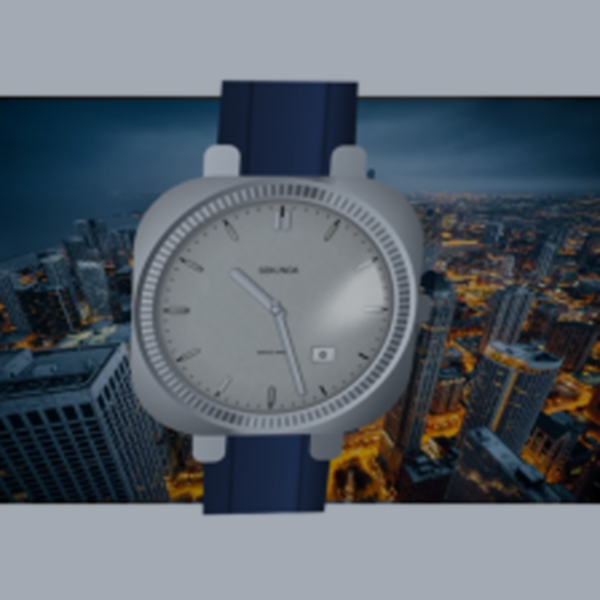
10h27
